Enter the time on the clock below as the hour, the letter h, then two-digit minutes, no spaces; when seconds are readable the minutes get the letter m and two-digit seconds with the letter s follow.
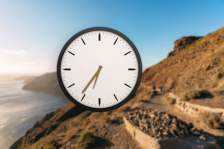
6h36
